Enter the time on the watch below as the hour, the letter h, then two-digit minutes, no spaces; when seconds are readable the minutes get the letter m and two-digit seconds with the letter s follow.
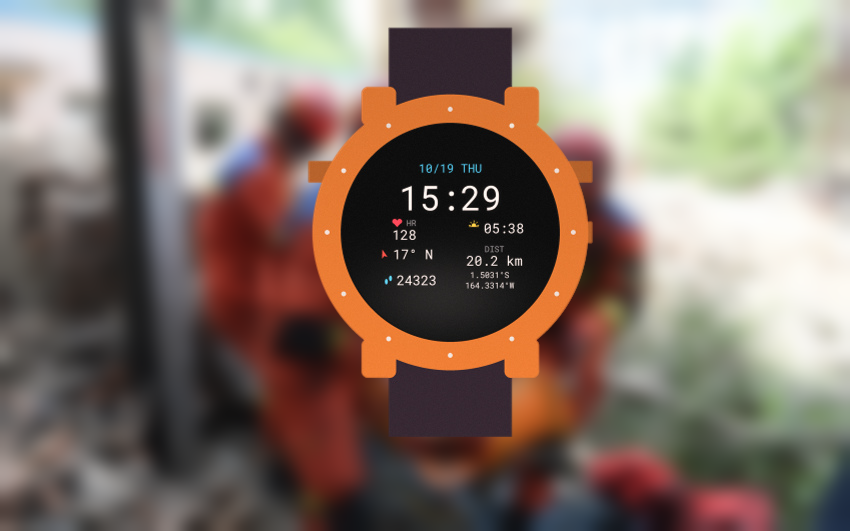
15h29
